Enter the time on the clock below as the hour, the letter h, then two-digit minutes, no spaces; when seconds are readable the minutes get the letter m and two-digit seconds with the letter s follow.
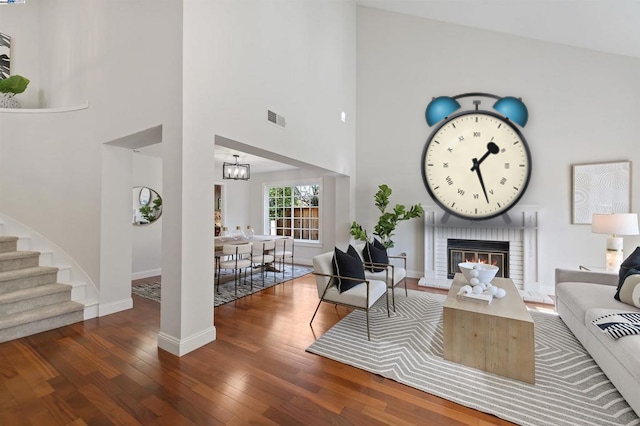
1h27
